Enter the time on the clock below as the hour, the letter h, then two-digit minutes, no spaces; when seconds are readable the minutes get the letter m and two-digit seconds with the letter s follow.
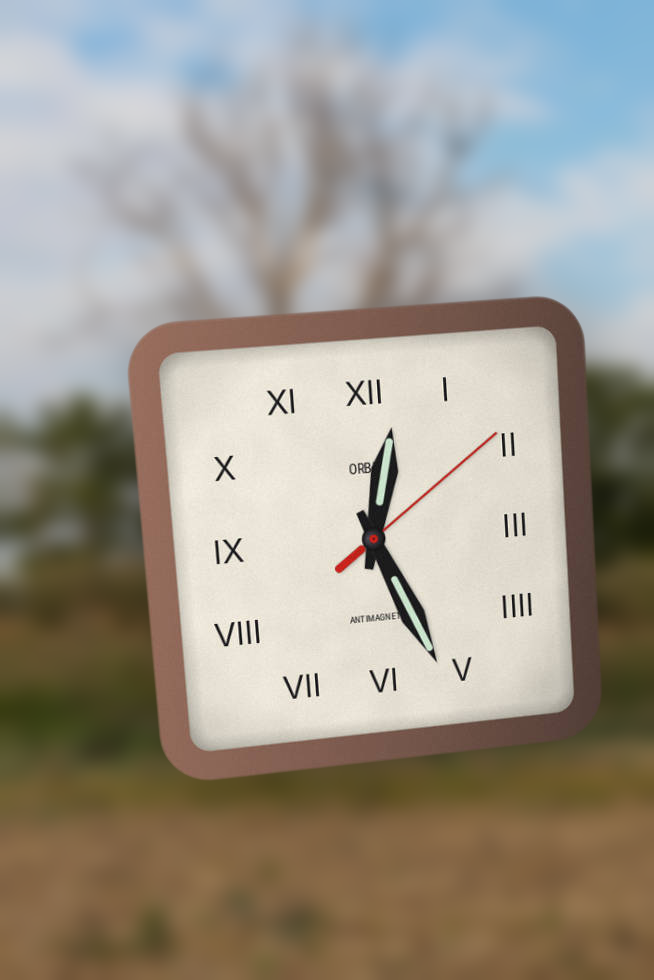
12h26m09s
